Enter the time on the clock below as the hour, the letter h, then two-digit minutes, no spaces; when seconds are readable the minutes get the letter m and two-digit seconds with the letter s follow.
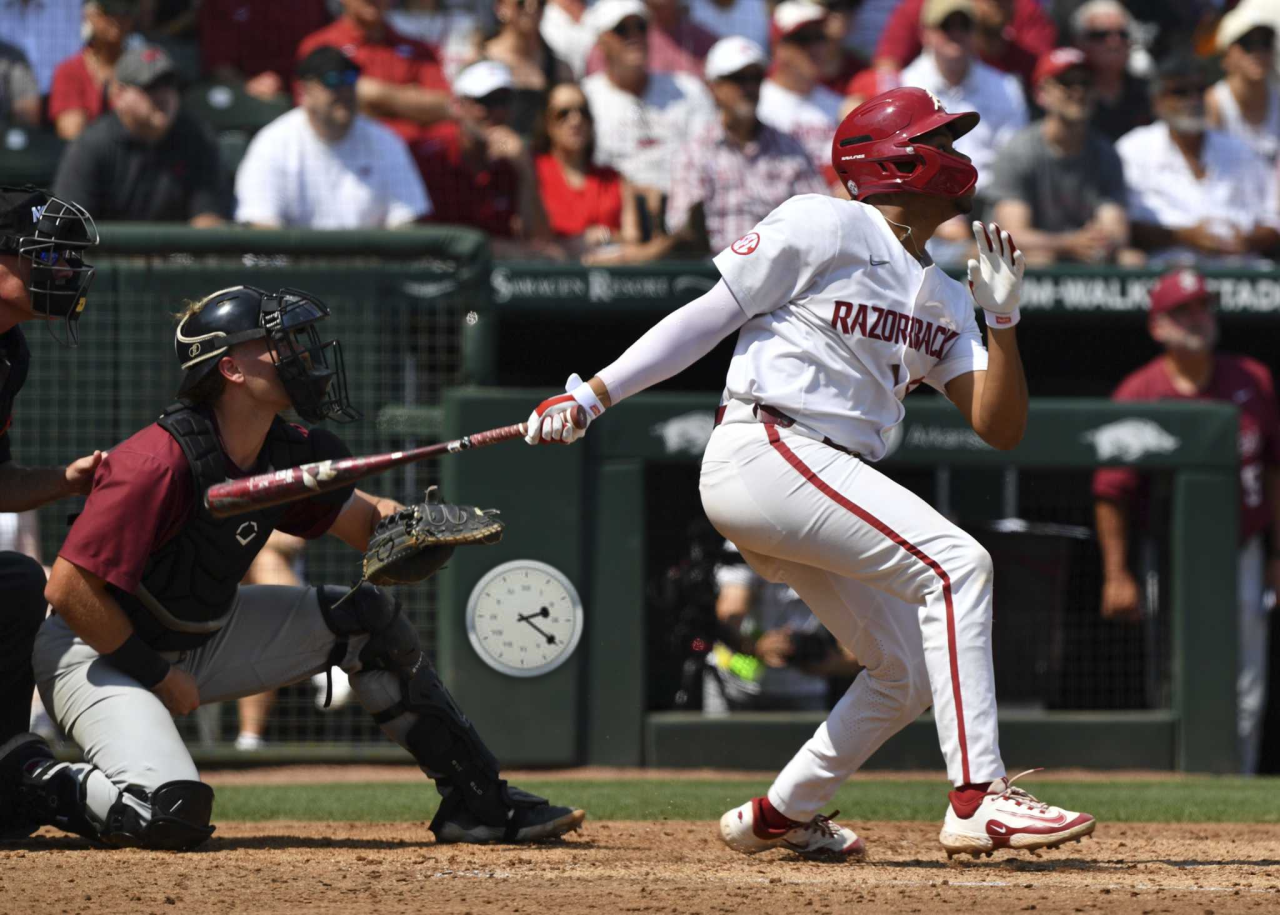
2h21
